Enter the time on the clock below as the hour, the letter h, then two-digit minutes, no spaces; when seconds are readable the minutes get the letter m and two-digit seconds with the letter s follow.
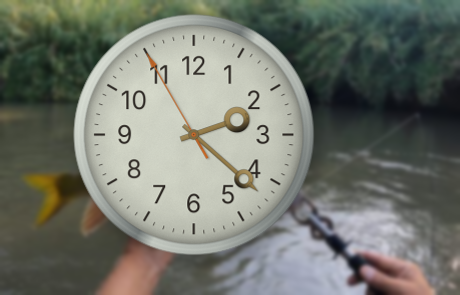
2h21m55s
